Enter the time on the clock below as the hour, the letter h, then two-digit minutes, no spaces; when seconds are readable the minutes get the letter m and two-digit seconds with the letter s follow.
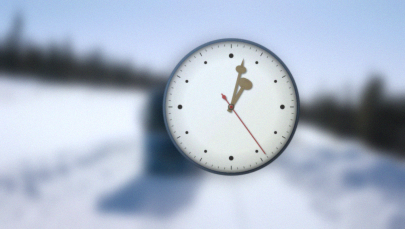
1h02m24s
